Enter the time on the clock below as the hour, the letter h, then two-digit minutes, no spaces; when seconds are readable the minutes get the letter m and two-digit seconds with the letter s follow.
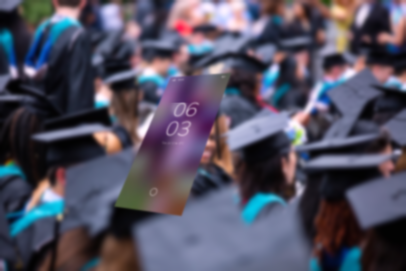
6h03
